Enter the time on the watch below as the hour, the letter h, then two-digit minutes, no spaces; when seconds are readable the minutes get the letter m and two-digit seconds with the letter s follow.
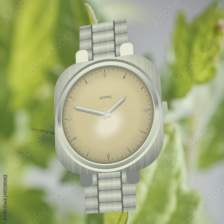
1h48
